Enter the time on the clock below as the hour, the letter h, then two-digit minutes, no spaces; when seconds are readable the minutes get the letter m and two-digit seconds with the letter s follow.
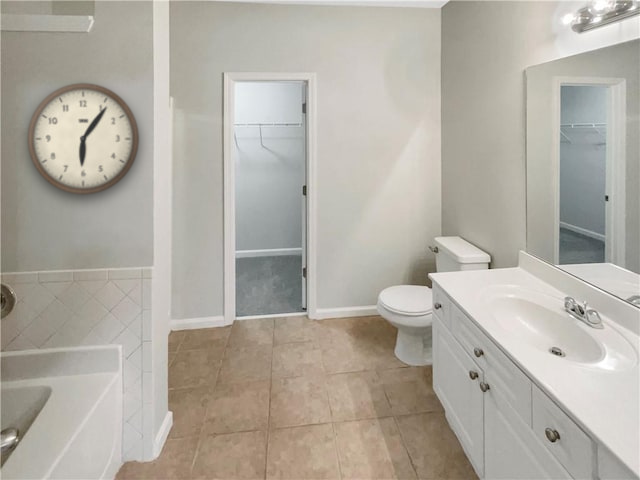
6h06
